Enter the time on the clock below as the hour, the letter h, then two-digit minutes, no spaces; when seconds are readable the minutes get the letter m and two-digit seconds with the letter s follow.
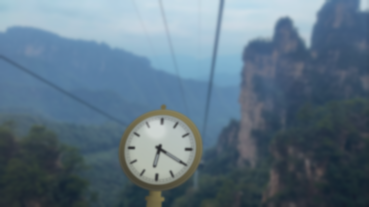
6h20
